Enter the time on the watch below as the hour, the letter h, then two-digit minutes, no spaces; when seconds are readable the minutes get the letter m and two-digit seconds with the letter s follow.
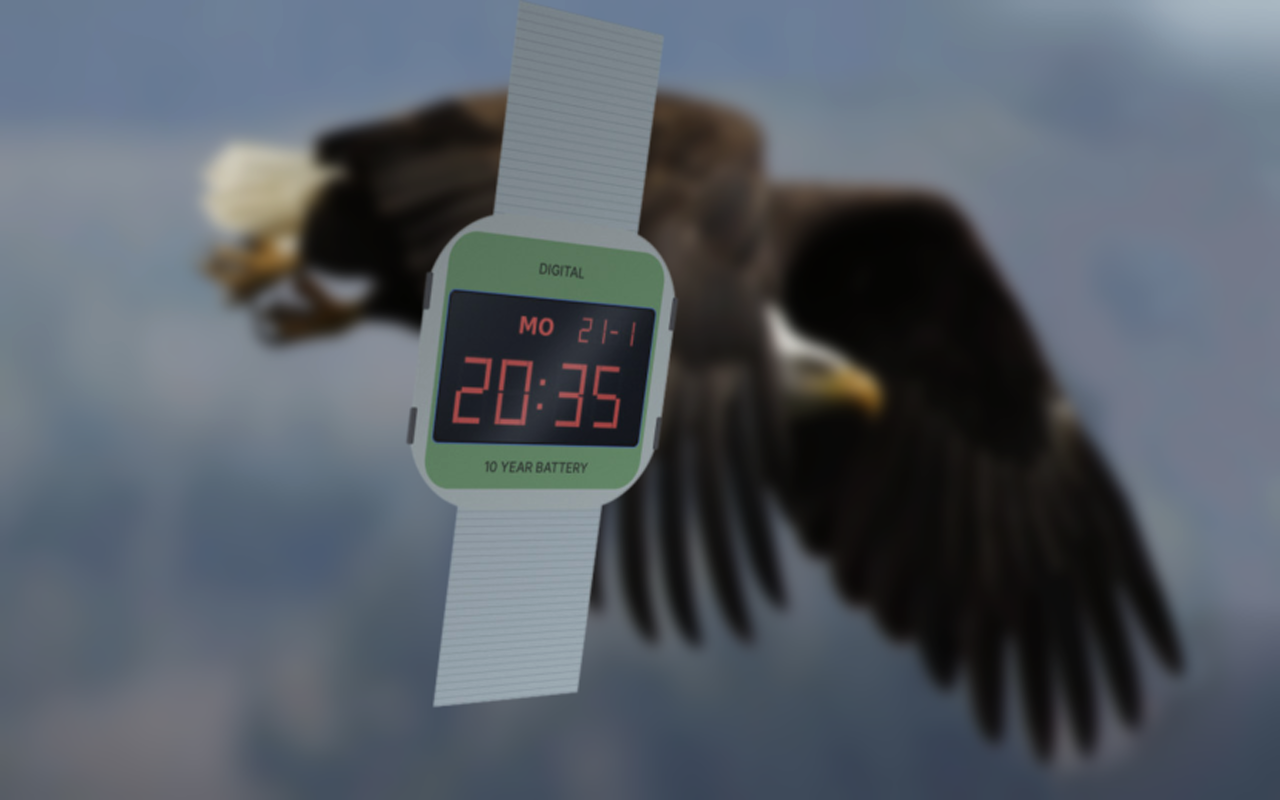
20h35
